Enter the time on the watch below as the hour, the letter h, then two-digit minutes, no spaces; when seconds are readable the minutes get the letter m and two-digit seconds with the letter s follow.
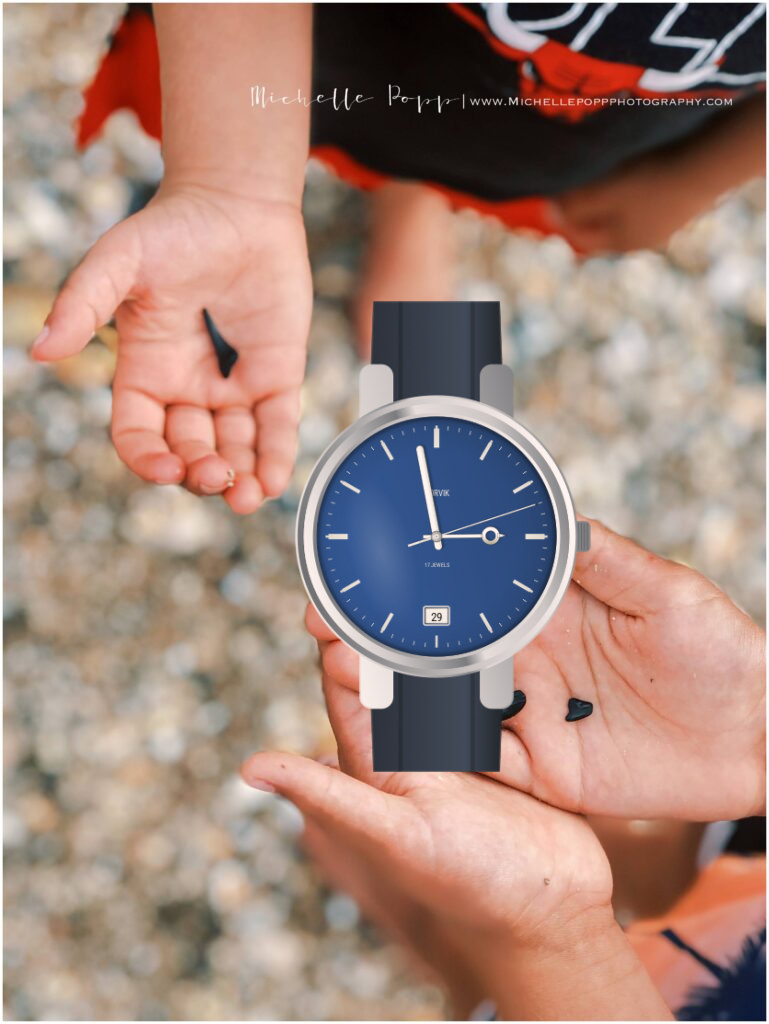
2h58m12s
